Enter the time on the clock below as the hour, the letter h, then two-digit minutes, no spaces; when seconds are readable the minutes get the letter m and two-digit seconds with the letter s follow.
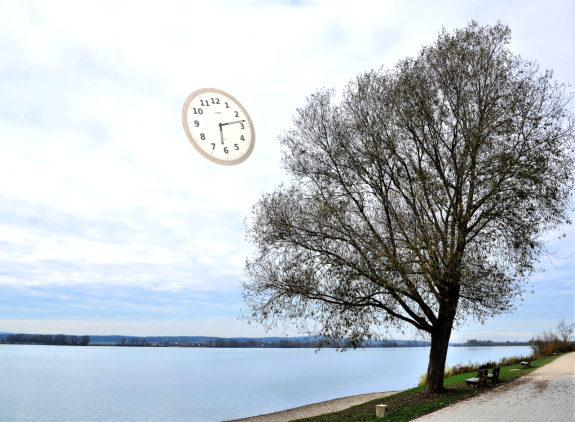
6h13
